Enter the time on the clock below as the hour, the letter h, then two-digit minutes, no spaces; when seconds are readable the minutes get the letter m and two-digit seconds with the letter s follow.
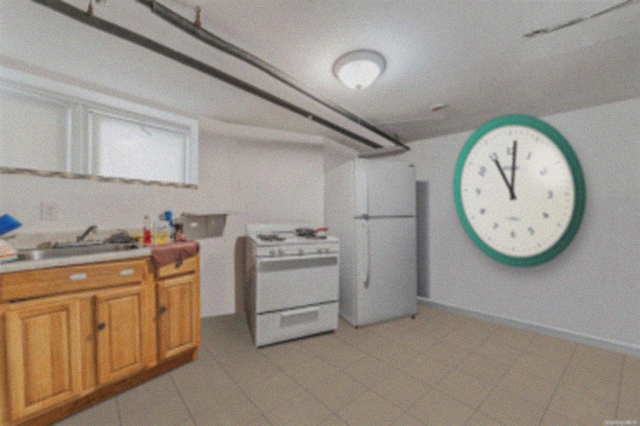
11h01
